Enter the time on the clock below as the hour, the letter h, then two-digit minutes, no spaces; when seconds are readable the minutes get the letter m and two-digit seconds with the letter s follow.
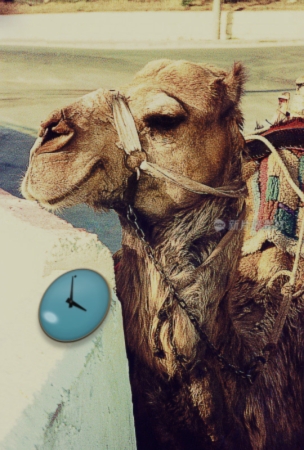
3h59
